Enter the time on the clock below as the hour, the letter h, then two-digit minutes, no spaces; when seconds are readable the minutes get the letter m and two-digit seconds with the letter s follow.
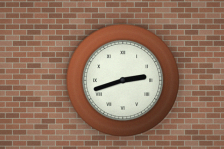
2h42
